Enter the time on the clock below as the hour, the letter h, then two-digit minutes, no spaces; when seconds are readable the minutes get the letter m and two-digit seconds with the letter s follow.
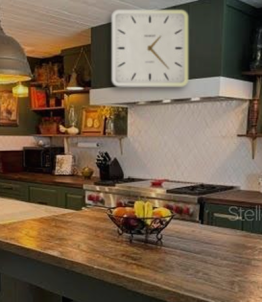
1h23
